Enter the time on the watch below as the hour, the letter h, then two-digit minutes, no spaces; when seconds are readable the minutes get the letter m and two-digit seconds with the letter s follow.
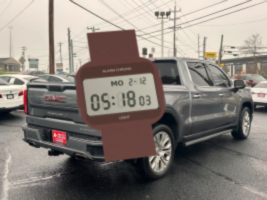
5h18m03s
